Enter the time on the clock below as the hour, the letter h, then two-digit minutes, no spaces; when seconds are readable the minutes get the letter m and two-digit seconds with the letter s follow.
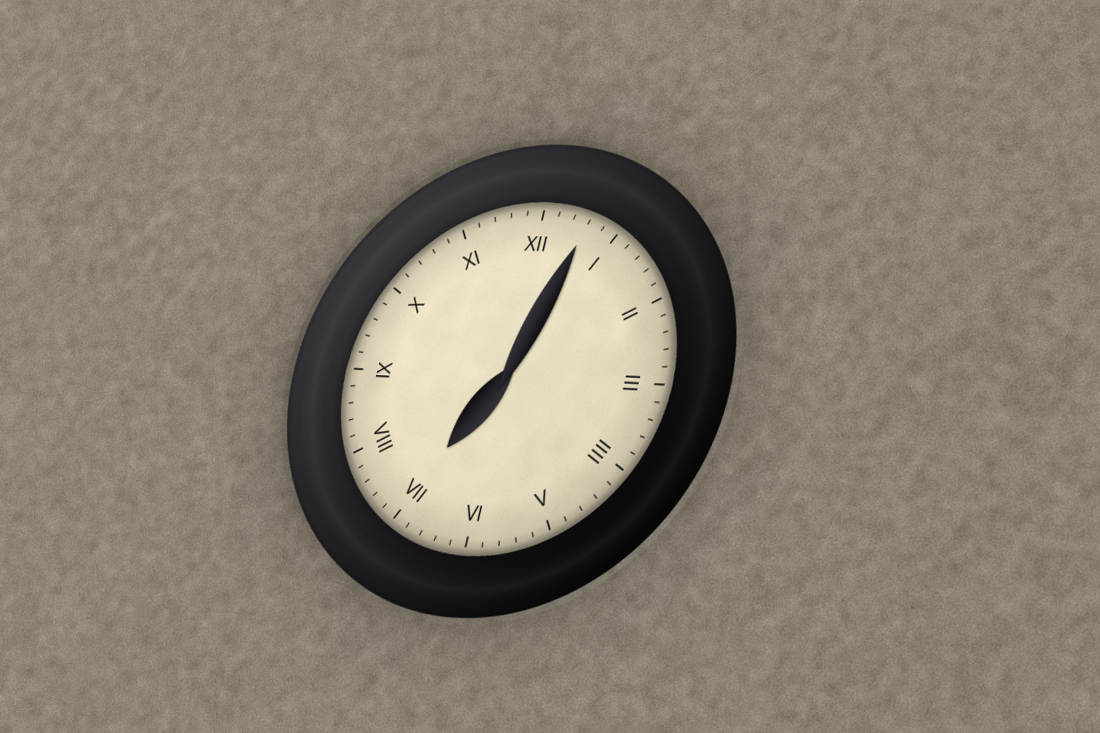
7h03
